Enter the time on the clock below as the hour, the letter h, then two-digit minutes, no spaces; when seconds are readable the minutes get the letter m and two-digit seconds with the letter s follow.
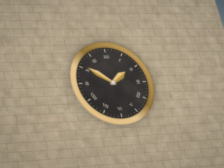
1h51
